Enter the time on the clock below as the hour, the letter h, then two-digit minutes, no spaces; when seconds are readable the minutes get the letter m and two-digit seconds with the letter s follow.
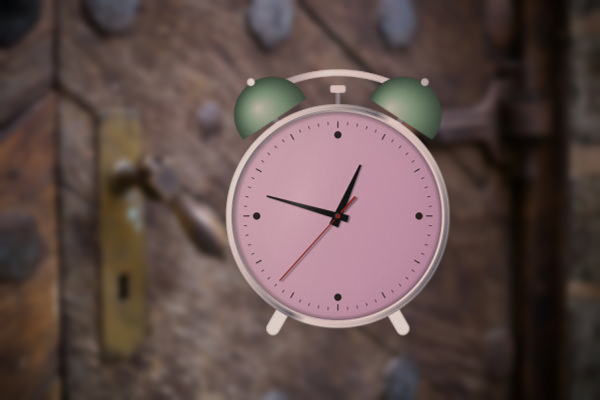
12h47m37s
